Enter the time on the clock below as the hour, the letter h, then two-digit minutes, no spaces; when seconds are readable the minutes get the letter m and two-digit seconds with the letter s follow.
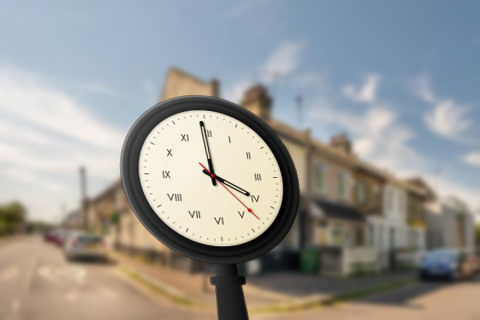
3h59m23s
